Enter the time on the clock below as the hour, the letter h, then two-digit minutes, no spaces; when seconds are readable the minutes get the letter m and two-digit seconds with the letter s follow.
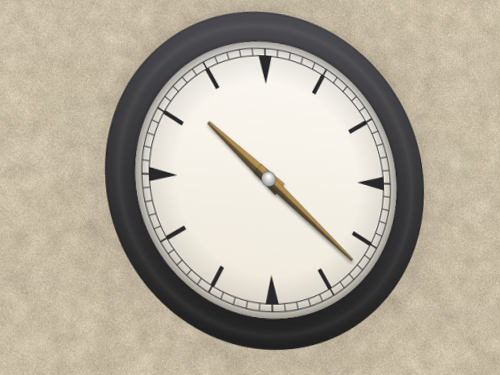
10h22
